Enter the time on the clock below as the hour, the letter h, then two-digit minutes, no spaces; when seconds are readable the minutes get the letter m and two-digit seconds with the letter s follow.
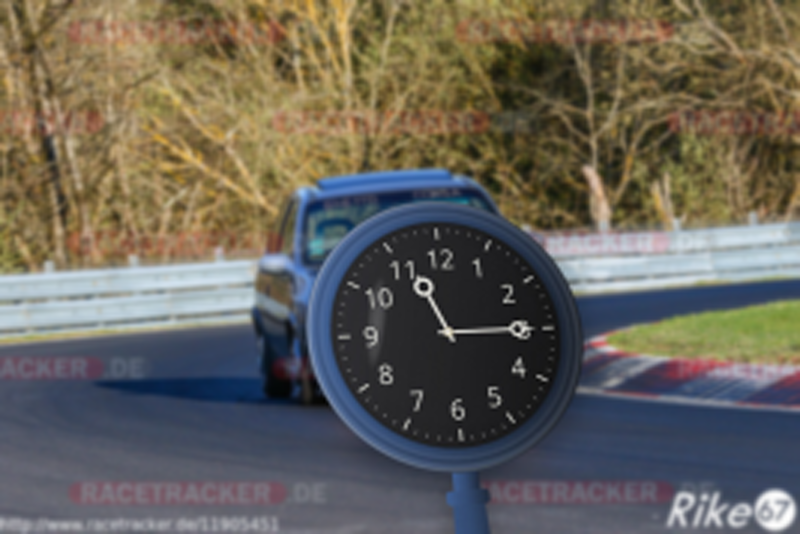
11h15
